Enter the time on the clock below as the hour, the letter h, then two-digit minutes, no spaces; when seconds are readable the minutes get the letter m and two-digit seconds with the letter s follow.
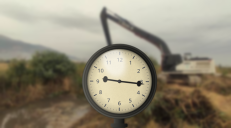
9h16
